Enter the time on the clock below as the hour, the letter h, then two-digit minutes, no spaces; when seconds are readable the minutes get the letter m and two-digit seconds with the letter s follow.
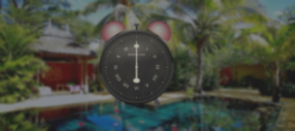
6h00
